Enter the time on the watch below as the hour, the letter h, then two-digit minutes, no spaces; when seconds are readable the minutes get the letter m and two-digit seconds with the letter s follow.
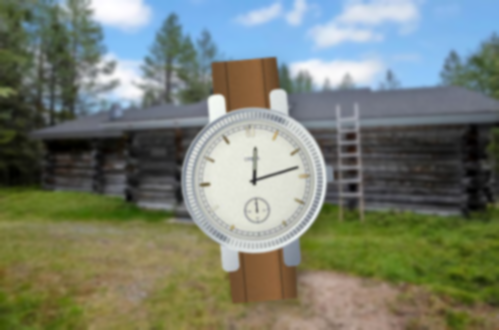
12h13
